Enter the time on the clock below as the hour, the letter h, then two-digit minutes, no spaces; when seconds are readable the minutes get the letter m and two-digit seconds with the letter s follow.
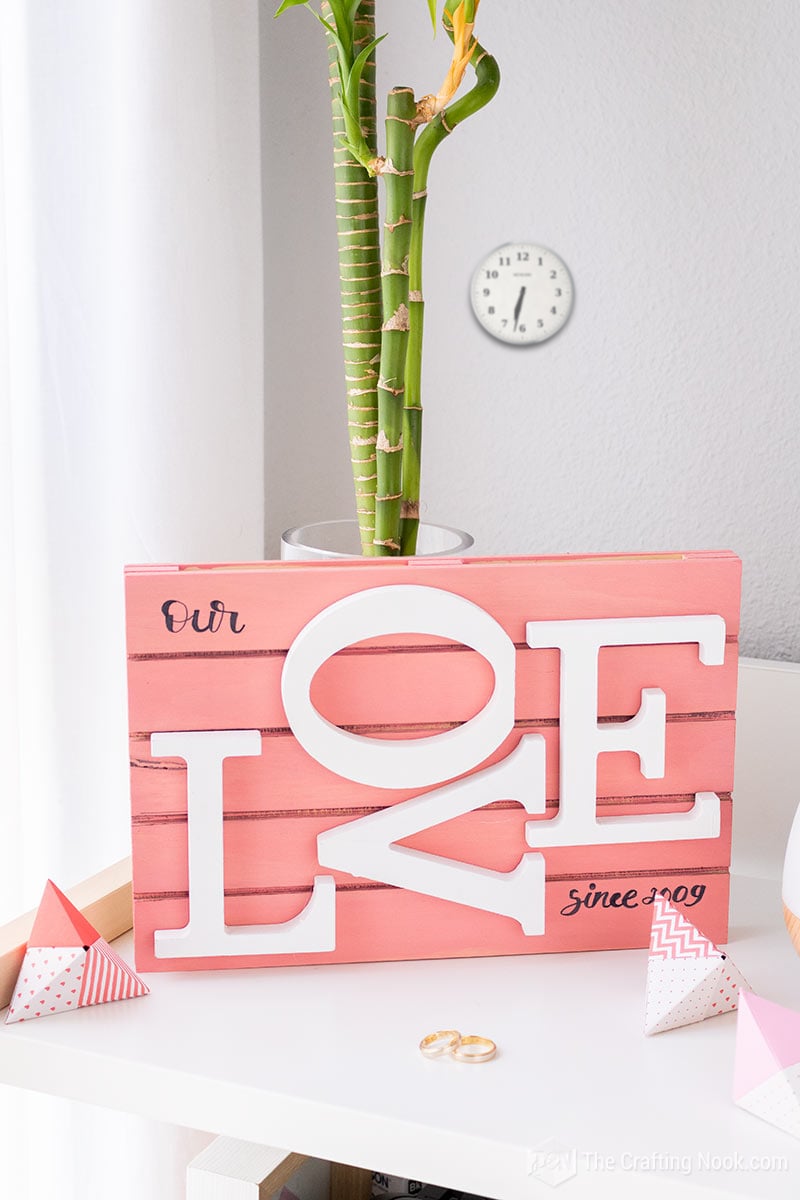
6h32
